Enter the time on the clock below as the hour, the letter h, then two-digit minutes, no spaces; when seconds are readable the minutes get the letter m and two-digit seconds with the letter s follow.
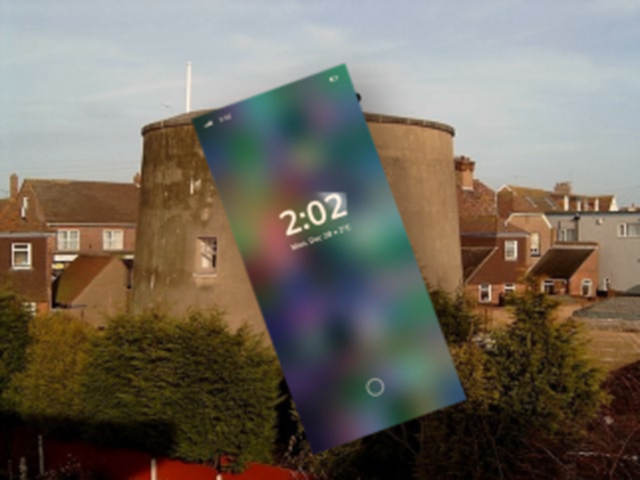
2h02
